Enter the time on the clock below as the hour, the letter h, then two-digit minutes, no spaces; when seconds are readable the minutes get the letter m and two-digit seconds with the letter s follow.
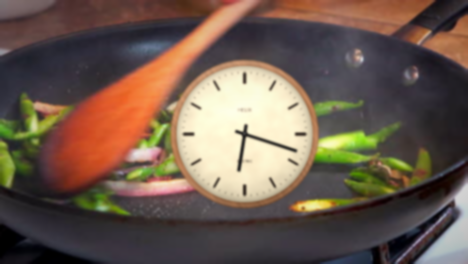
6h18
